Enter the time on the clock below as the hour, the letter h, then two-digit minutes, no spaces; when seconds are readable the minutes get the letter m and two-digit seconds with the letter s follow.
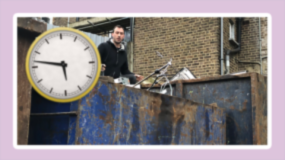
5h47
